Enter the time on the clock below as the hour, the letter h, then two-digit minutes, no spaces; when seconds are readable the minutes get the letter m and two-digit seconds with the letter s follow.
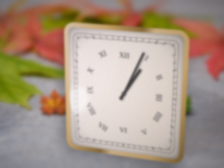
1h04
